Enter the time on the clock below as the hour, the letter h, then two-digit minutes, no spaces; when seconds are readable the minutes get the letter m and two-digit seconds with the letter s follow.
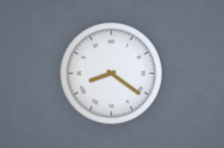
8h21
